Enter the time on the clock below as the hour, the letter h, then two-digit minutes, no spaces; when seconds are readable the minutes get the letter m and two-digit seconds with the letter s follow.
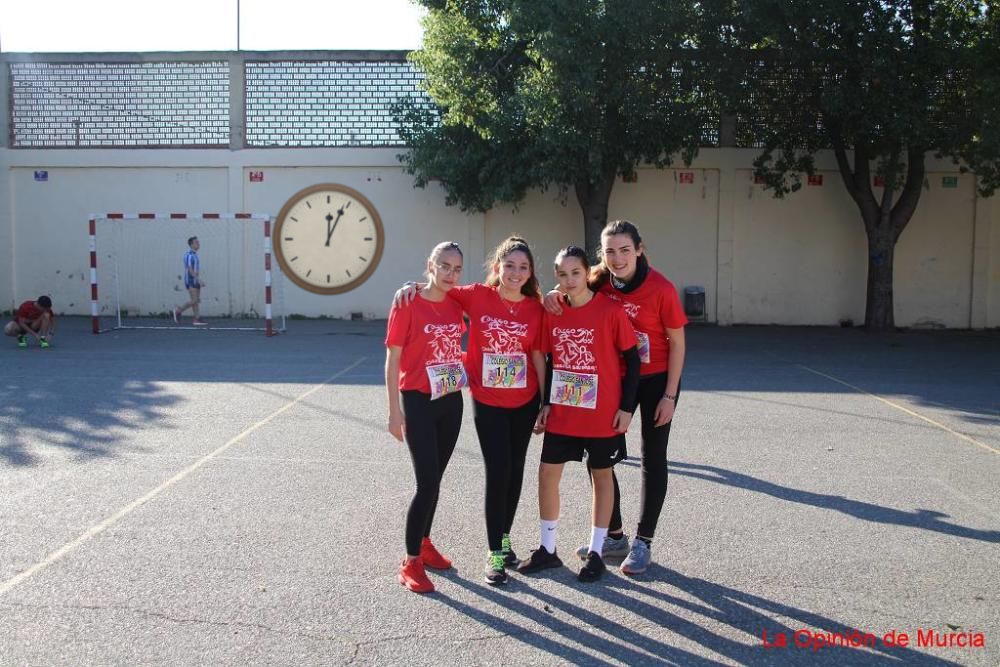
12h04
